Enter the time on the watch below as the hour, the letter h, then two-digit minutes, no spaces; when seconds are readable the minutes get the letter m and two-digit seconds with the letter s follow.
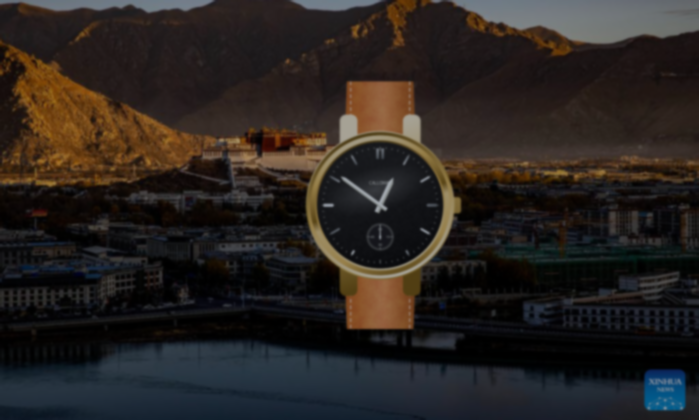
12h51
